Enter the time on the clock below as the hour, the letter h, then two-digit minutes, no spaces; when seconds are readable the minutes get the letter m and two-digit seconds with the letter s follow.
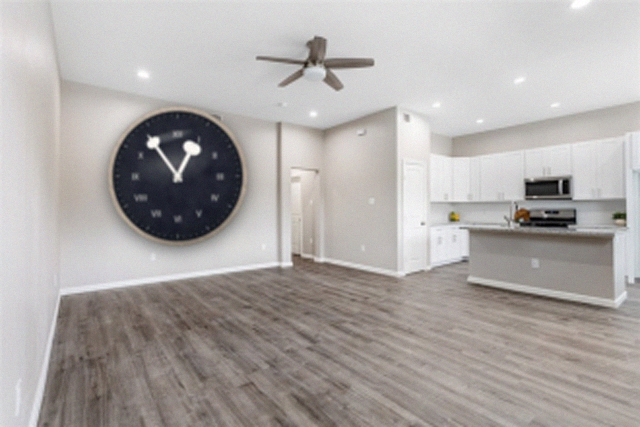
12h54
